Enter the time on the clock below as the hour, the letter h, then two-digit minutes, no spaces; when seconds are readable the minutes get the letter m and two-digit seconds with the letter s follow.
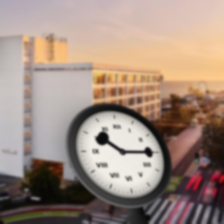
10h15
